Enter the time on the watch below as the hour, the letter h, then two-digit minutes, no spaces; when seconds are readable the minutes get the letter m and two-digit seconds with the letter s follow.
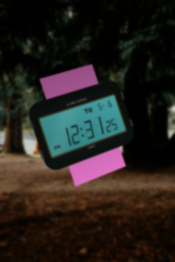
12h31m25s
